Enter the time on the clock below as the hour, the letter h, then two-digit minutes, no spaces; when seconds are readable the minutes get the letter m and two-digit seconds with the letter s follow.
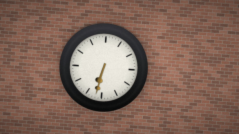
6h32
